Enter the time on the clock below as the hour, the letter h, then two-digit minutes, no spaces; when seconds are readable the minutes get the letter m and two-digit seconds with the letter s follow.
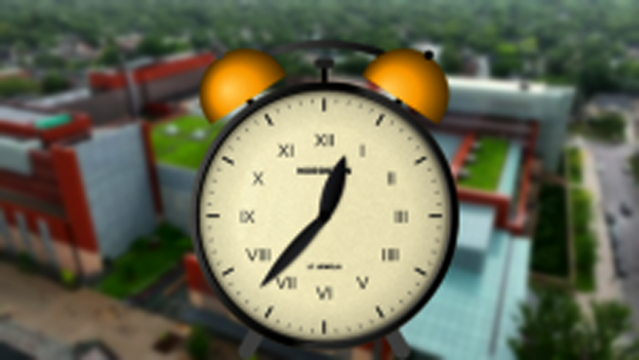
12h37
